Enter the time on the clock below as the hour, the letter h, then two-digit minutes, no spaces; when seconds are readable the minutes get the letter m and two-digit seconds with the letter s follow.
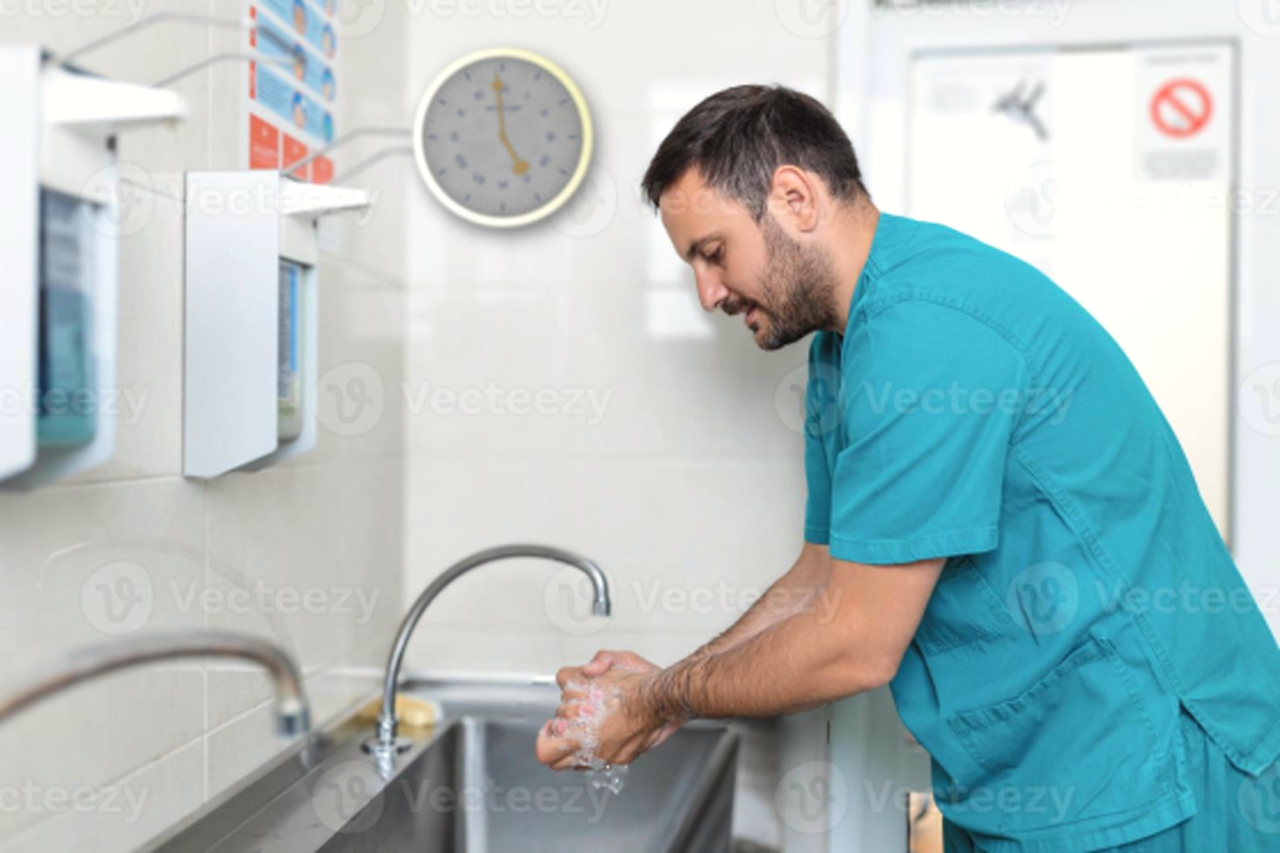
4h59
